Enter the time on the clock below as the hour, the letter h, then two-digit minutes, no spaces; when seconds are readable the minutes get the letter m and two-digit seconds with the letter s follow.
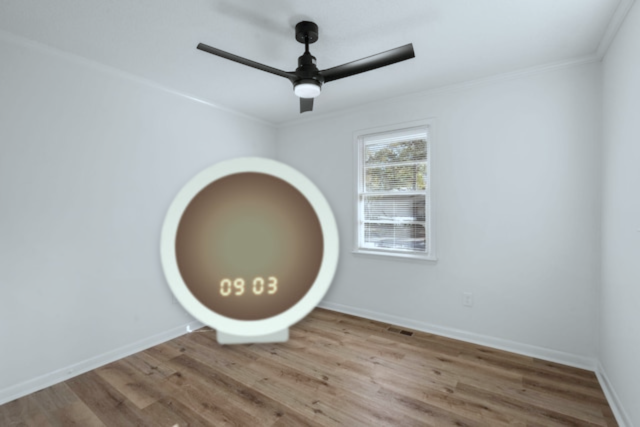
9h03
